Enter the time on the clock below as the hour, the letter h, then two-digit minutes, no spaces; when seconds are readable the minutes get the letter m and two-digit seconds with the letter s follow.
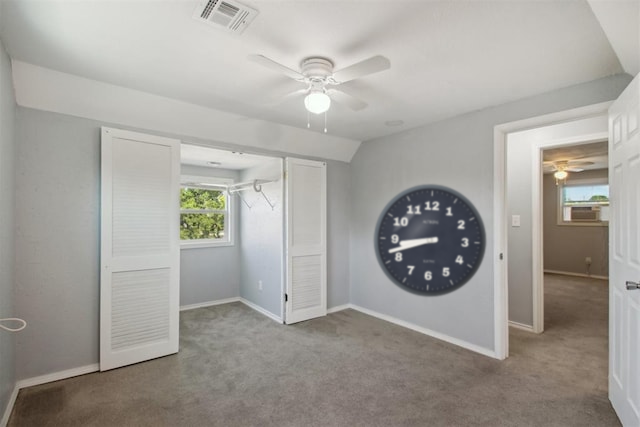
8h42
